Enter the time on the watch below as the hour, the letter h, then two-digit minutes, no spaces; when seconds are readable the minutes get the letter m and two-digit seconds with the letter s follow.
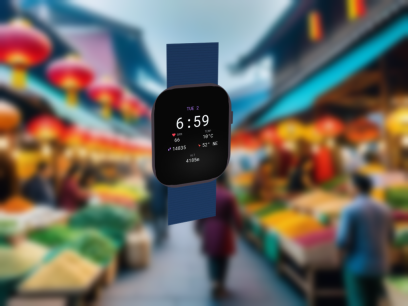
6h59
